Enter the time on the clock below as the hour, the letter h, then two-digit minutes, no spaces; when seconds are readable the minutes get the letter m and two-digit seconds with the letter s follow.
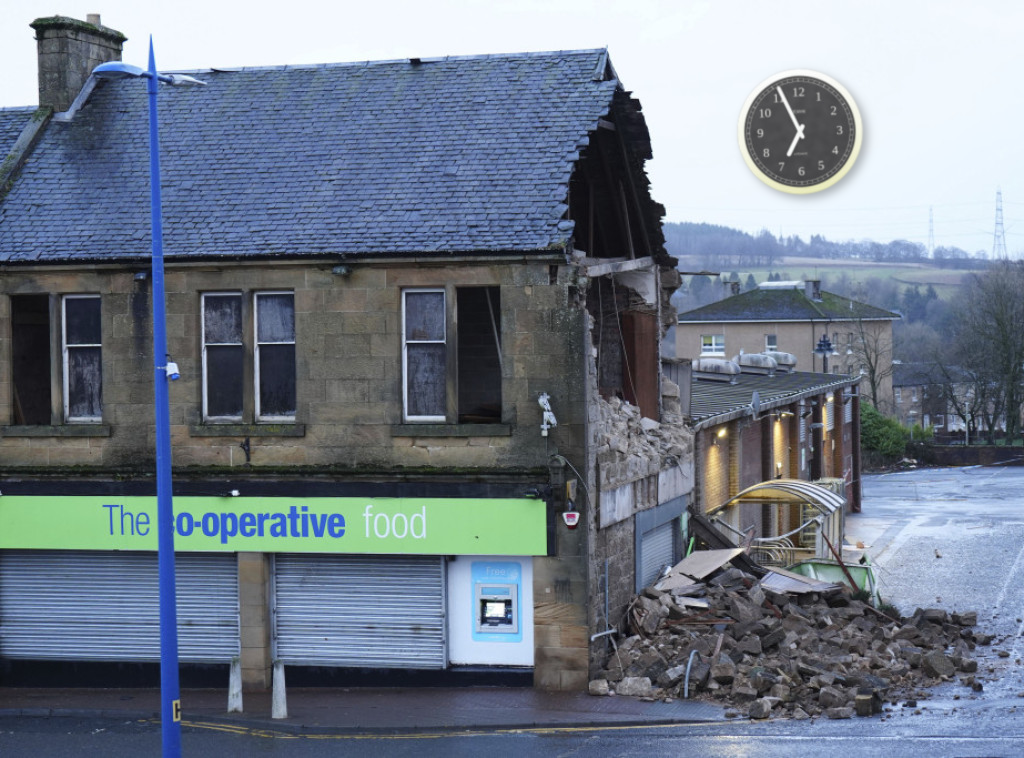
6h56
